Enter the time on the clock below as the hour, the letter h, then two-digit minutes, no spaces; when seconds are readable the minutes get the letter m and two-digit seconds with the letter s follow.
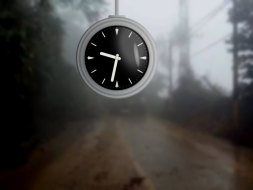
9h32
